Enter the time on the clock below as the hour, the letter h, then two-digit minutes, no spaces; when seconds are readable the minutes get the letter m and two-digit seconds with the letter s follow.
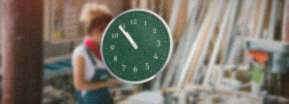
10h54
